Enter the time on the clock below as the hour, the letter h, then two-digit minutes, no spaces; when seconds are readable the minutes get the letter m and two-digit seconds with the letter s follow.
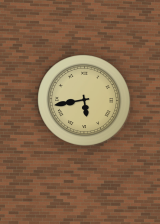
5h43
